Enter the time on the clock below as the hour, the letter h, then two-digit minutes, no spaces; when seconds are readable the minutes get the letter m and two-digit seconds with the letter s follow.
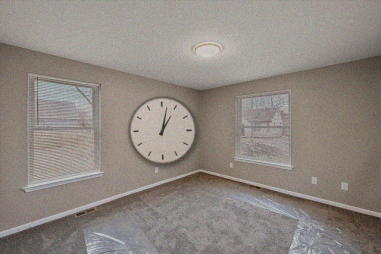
1h02
